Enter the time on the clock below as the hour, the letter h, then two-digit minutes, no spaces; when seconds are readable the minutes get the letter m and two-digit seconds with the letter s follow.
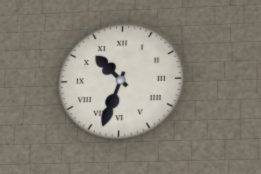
10h33
